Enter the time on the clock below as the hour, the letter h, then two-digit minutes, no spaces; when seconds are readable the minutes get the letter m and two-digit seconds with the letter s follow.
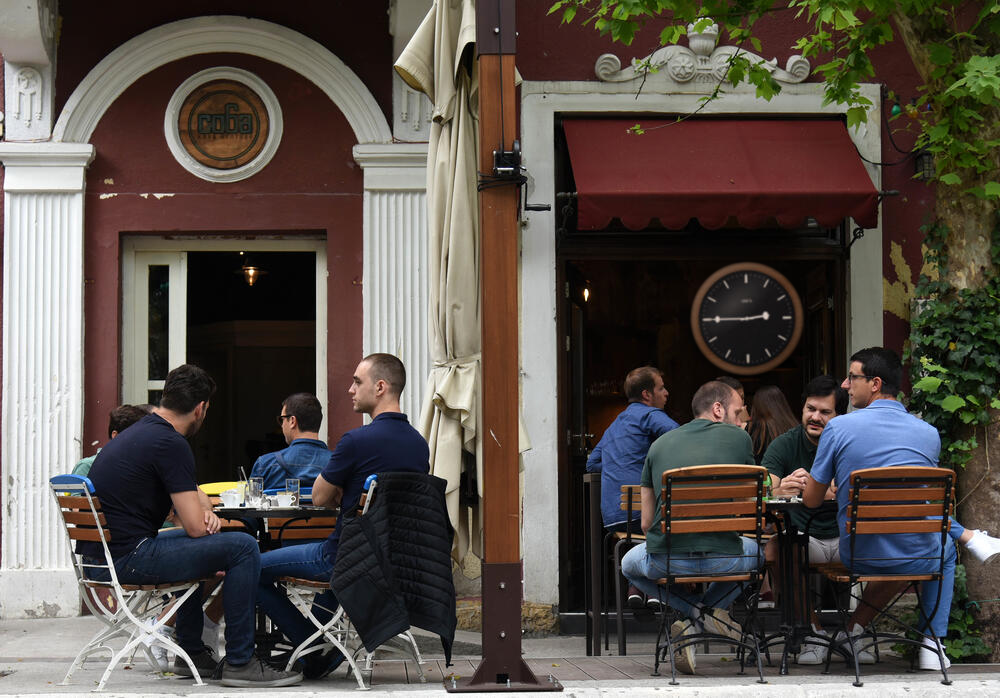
2h45
